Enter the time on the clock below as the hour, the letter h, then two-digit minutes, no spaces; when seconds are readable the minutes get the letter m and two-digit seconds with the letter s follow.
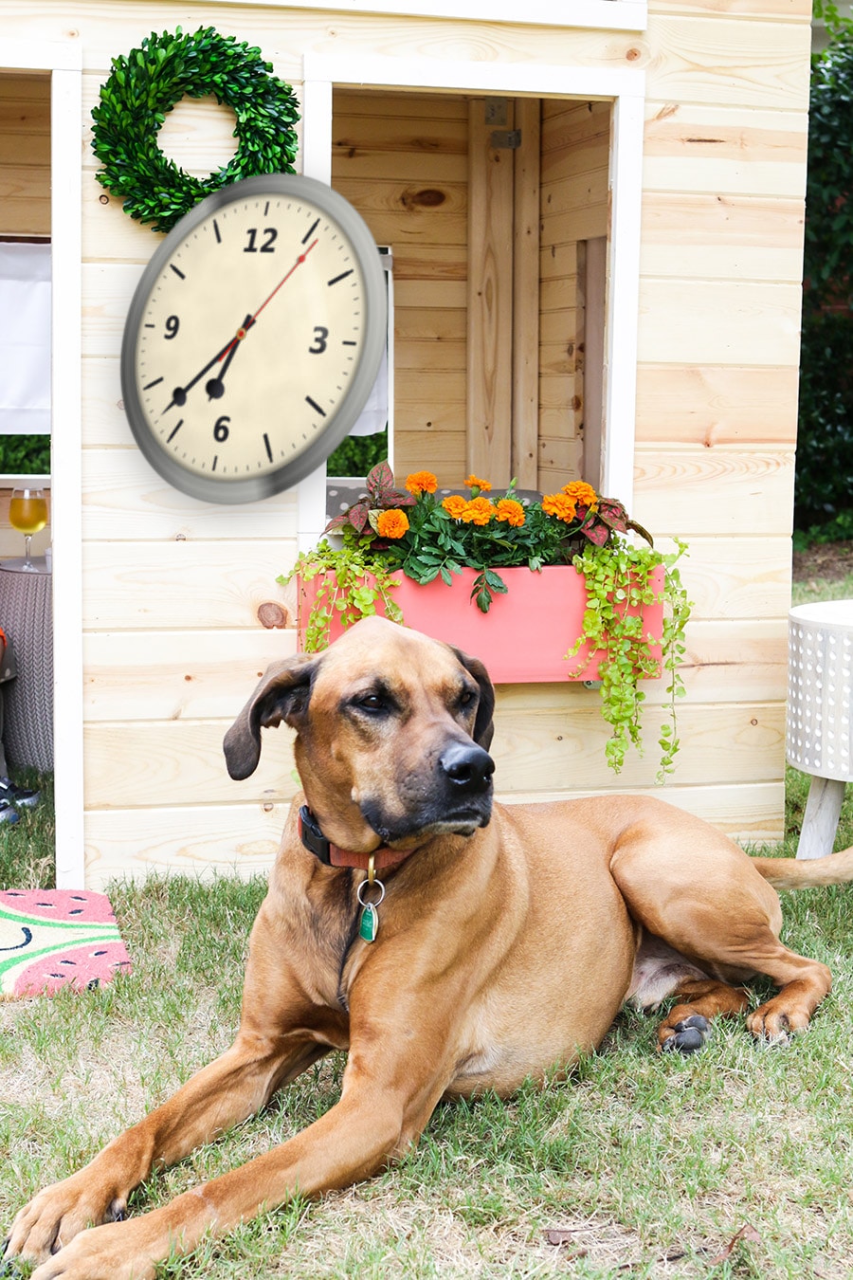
6h37m06s
